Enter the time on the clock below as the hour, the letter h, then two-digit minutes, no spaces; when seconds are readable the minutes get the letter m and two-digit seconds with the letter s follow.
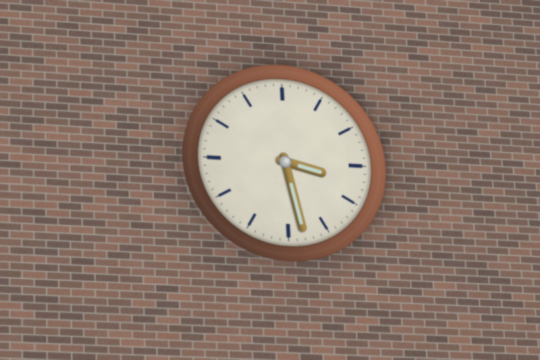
3h28
